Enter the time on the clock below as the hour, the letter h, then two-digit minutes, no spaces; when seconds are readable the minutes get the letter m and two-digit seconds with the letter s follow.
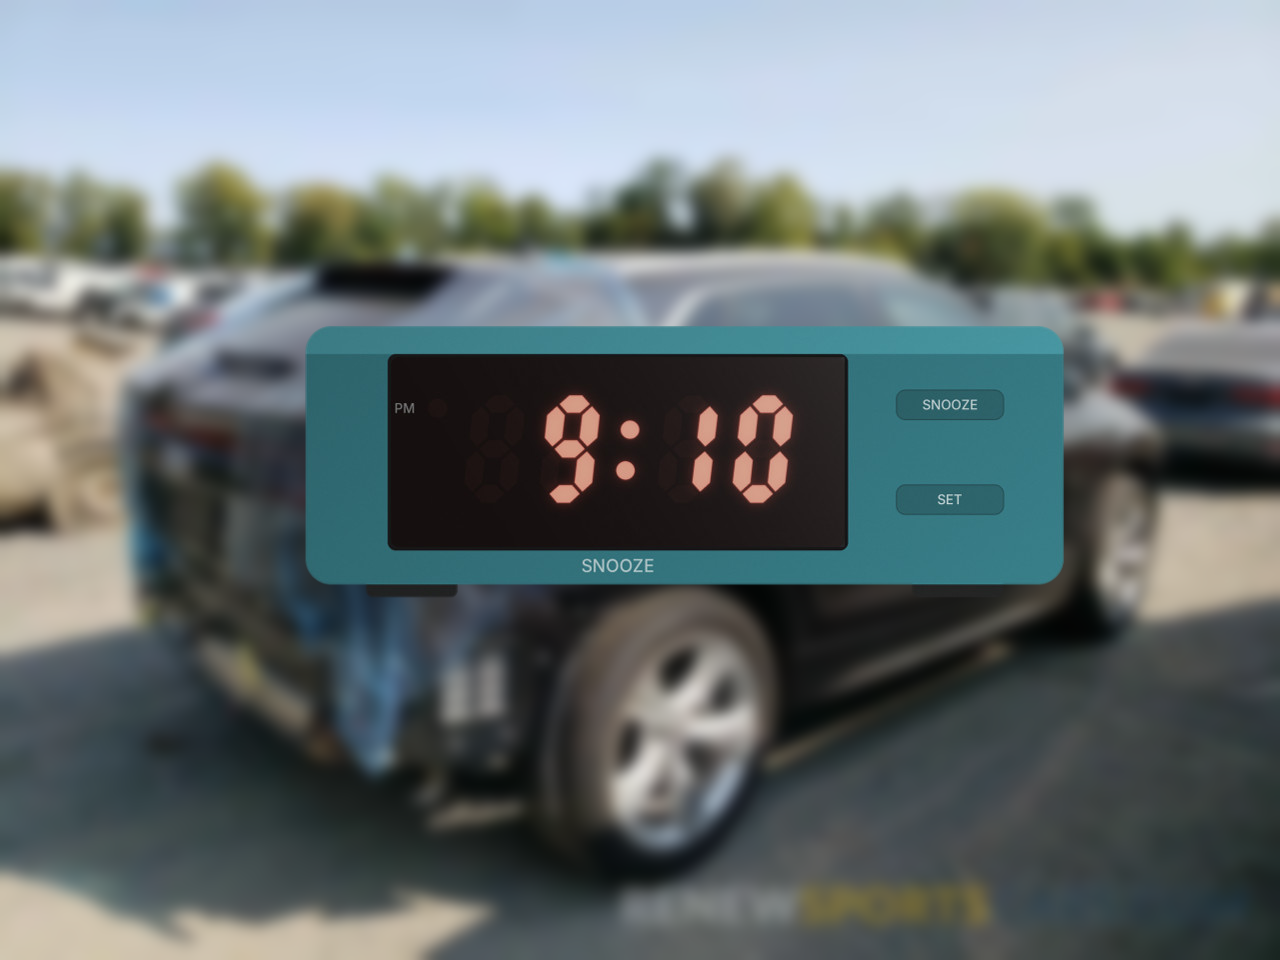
9h10
